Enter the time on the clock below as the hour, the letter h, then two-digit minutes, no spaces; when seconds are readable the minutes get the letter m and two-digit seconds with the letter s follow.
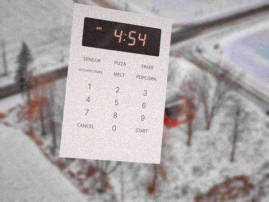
4h54
